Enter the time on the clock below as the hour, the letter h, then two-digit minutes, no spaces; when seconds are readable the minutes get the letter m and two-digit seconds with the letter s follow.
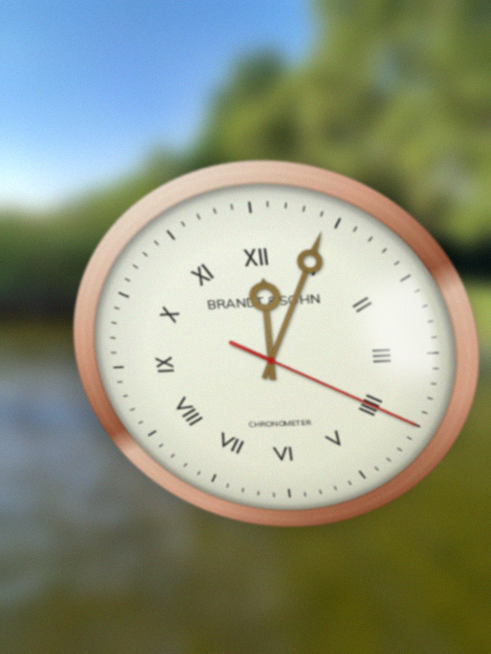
12h04m20s
